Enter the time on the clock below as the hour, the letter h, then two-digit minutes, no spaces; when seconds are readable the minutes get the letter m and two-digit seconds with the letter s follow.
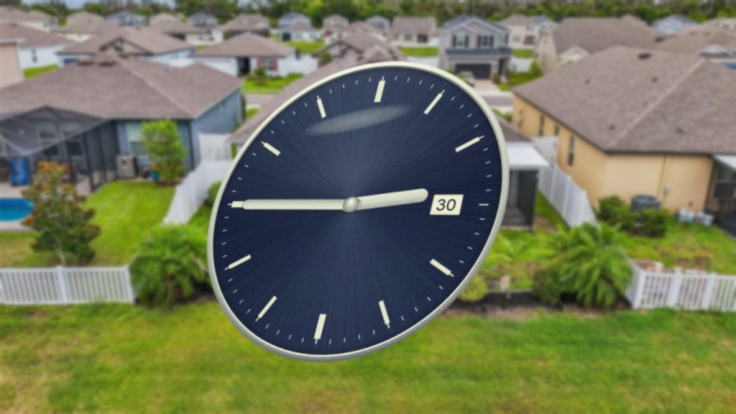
2h45
